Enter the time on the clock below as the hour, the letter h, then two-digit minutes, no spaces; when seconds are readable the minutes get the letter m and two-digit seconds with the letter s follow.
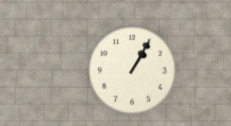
1h05
